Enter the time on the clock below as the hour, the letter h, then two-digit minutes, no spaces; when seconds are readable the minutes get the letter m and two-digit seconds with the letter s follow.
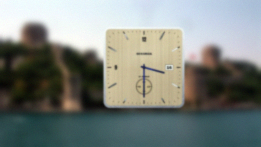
3h30
